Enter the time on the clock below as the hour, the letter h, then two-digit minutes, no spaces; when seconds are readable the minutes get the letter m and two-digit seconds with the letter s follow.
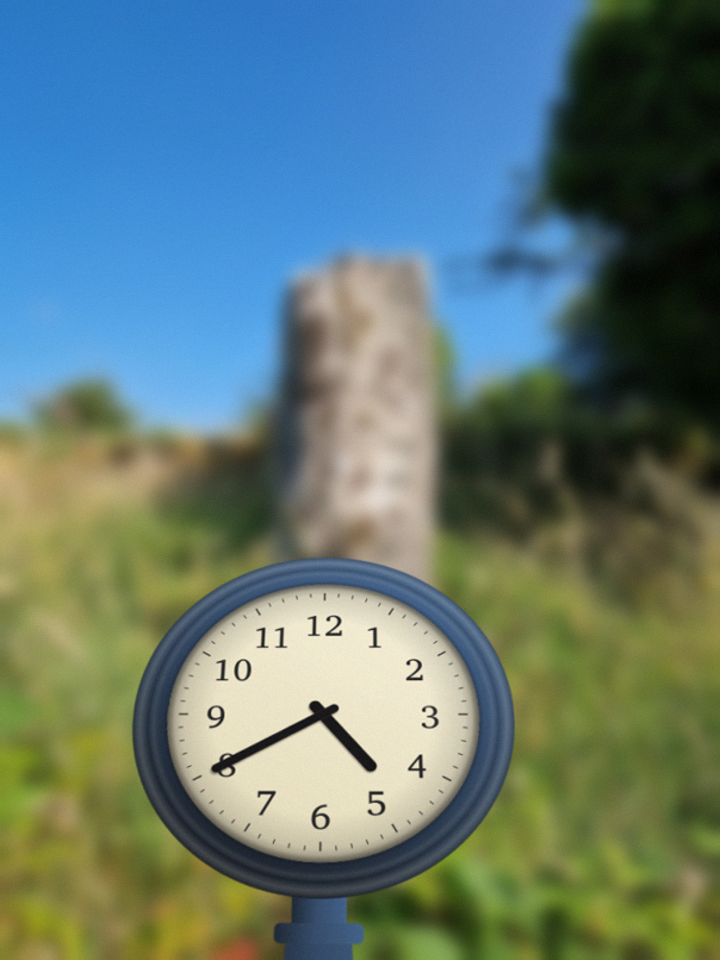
4h40
